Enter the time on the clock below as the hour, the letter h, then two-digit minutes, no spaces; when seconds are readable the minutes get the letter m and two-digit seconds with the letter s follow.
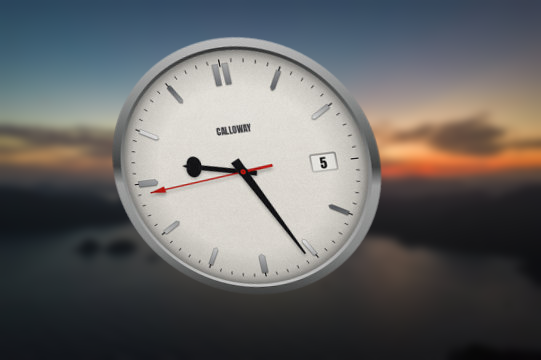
9h25m44s
